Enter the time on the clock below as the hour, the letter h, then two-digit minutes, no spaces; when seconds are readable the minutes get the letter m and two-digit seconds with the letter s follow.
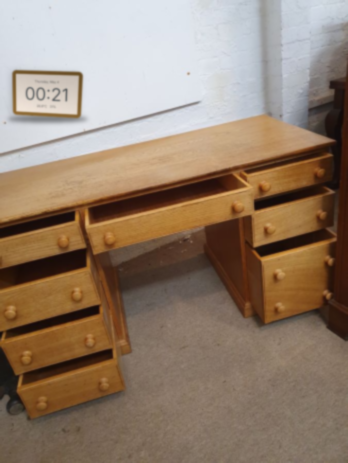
0h21
